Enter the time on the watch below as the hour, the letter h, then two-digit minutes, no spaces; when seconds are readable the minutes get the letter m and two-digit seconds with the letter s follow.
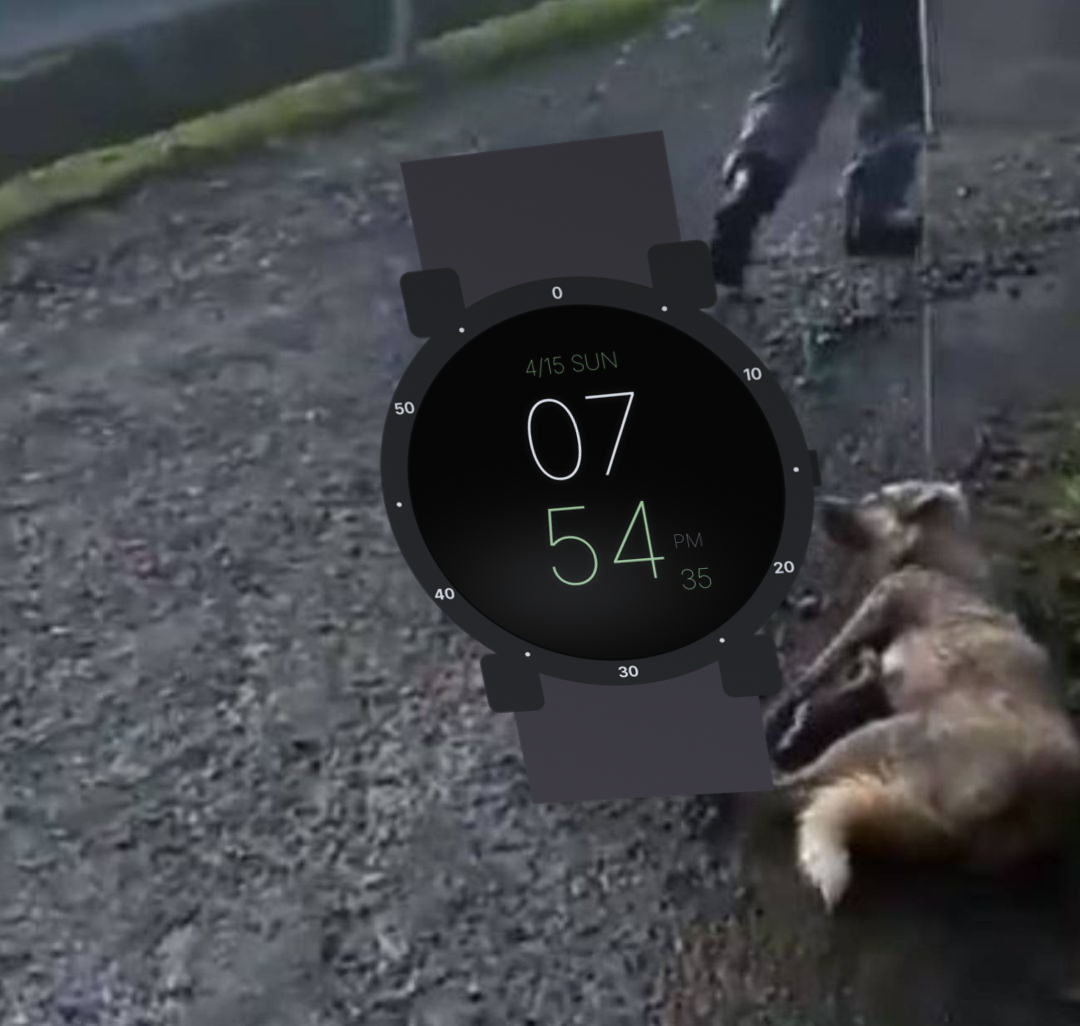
7h54m35s
